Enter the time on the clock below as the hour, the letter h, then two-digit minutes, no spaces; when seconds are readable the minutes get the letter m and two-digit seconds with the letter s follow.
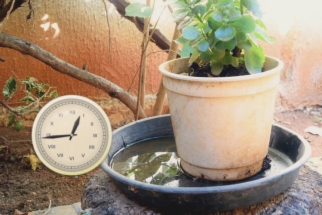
12h44
